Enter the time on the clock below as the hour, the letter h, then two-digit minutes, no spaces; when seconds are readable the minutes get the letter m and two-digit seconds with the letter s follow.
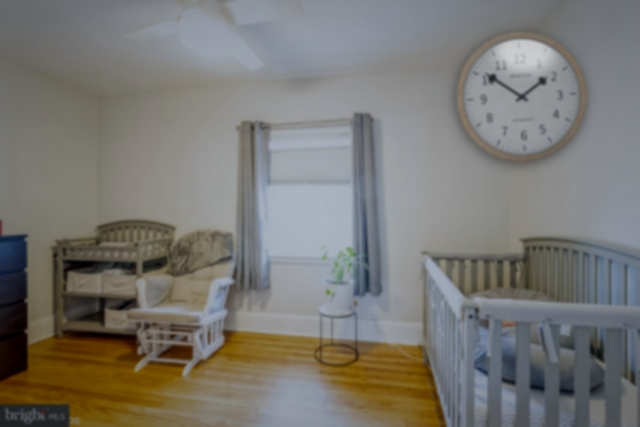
1h51
